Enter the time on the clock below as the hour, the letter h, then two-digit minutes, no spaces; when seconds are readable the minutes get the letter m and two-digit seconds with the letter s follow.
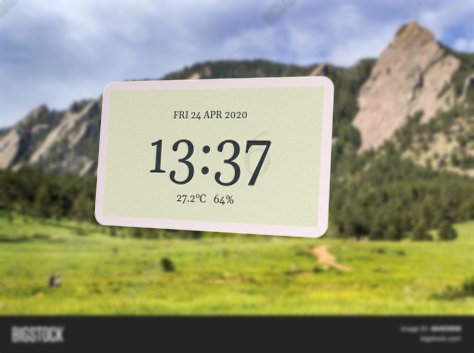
13h37
